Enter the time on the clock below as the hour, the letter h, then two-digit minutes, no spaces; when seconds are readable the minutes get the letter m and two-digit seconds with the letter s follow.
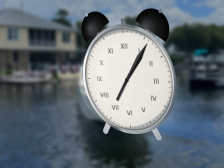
7h06
